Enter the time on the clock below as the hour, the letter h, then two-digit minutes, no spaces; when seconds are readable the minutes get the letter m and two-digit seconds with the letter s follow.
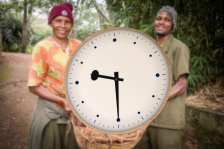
9h30
